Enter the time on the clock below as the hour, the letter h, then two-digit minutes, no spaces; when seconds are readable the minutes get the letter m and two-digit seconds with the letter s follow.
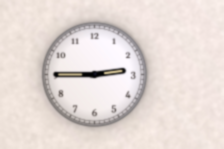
2h45
